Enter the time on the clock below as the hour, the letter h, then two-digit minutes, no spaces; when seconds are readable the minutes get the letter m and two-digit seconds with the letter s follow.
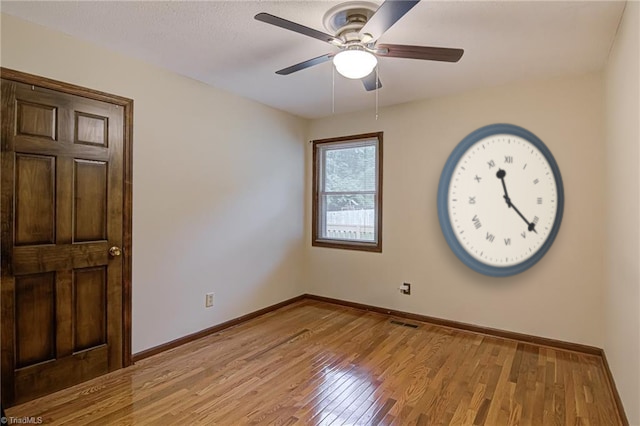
11h22
